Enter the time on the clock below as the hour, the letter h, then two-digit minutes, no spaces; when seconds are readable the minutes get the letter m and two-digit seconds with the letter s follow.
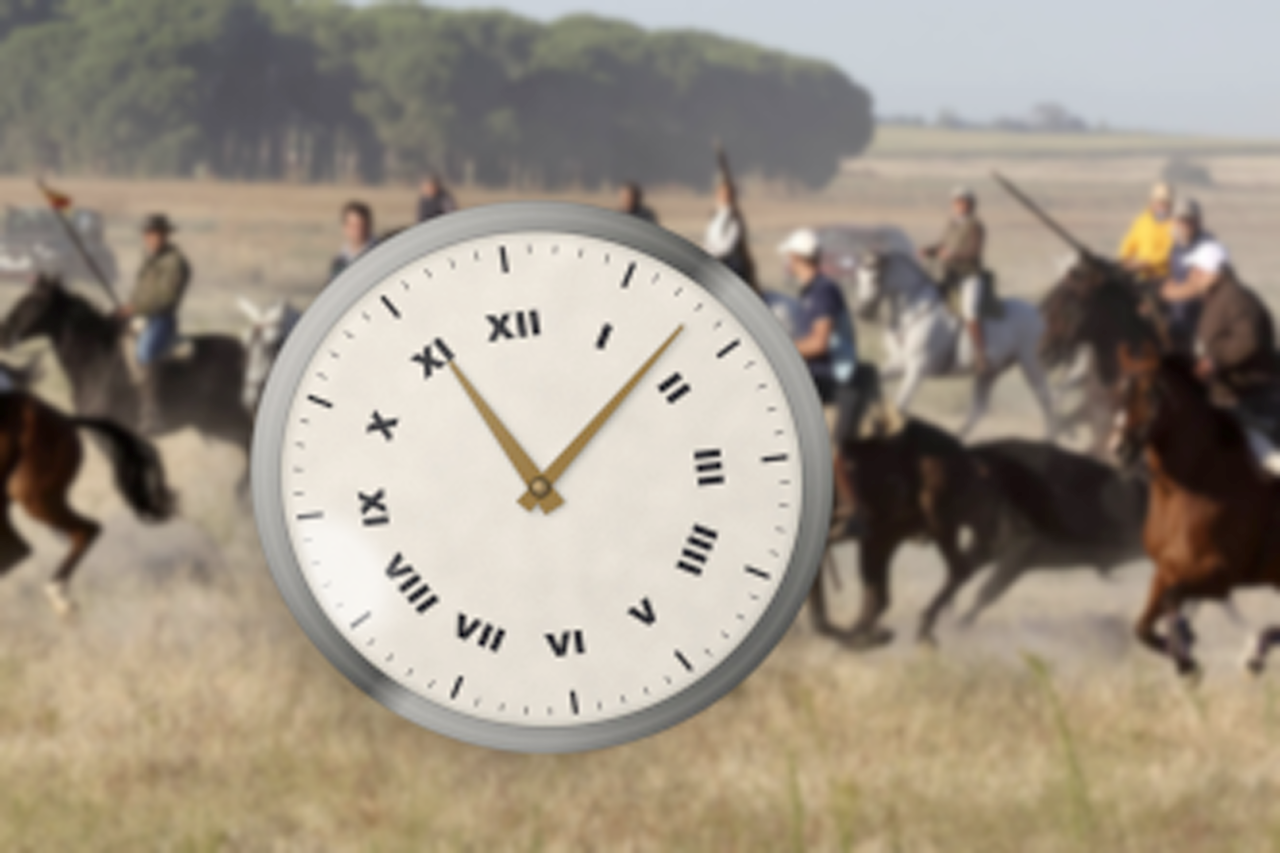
11h08
